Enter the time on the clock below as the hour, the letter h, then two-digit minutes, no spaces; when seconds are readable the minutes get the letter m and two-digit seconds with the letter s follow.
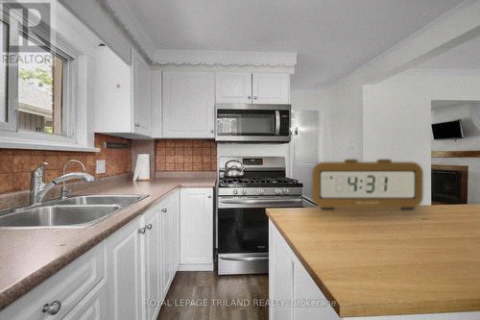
4h31
